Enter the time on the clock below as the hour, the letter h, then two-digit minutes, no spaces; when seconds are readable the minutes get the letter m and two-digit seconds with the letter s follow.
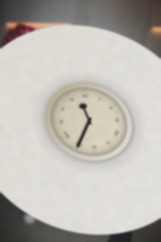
11h35
